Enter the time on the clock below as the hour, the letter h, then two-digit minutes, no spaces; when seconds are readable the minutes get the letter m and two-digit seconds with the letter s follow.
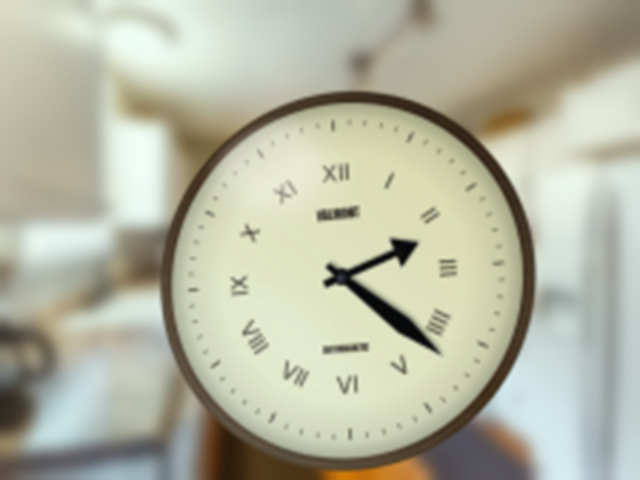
2h22
